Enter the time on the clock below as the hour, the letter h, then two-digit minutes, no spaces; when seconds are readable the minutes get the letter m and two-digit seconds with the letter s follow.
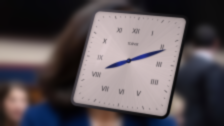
8h11
